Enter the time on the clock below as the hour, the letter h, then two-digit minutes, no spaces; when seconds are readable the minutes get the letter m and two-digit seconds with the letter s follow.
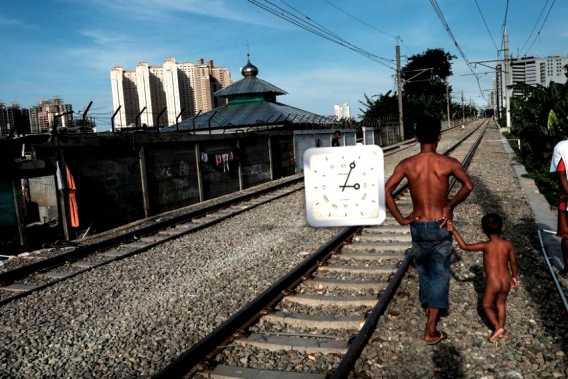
3h04
